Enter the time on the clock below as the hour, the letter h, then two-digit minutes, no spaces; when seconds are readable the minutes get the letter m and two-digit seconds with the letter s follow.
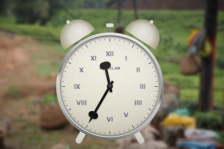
11h35
